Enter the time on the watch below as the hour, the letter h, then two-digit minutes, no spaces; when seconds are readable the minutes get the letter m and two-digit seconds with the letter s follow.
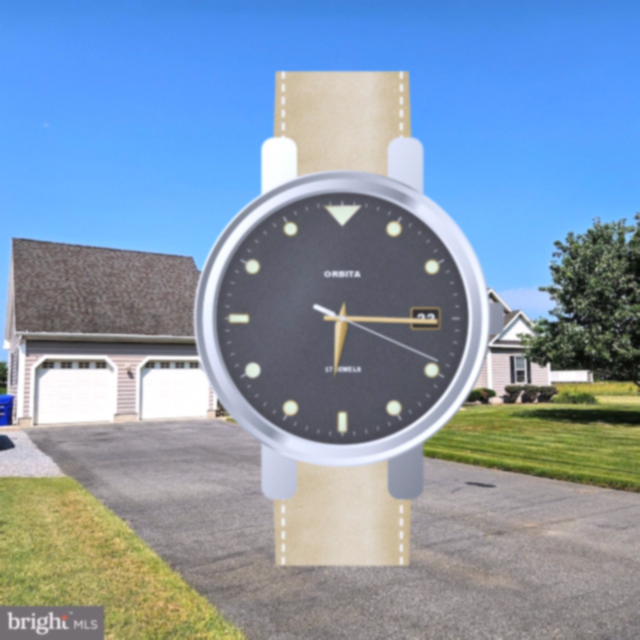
6h15m19s
